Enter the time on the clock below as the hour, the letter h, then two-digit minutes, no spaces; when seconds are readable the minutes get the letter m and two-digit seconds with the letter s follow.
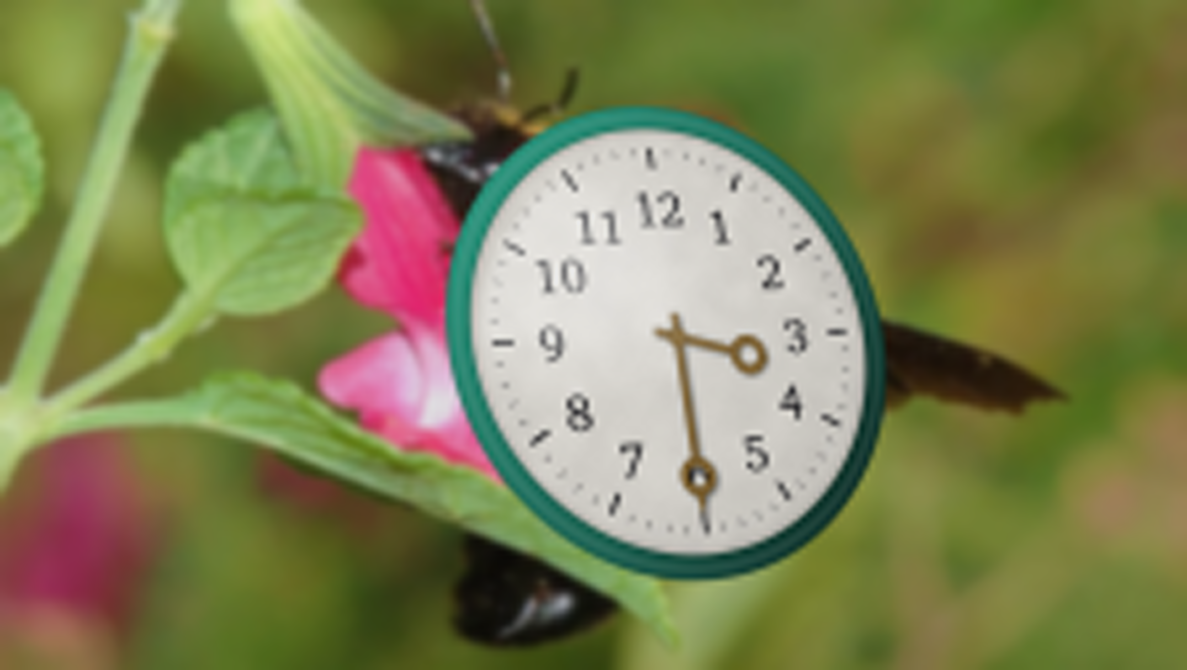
3h30
